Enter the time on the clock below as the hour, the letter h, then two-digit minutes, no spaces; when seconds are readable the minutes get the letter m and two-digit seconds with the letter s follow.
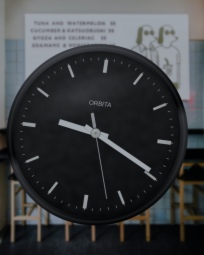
9h19m27s
